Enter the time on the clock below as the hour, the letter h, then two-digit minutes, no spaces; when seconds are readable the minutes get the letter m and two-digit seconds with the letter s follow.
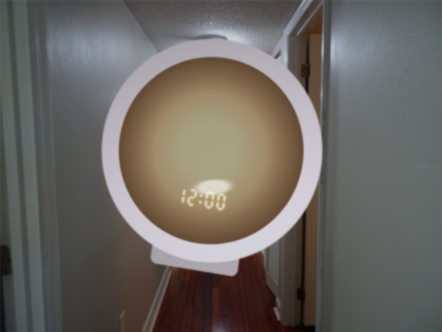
12h00
